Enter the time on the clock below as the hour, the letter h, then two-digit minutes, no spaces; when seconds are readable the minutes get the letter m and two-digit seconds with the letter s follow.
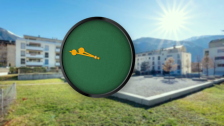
9h47
